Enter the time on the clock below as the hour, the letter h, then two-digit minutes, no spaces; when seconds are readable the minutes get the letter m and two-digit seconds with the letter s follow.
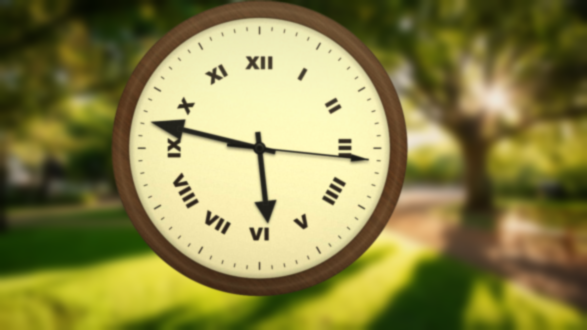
5h47m16s
